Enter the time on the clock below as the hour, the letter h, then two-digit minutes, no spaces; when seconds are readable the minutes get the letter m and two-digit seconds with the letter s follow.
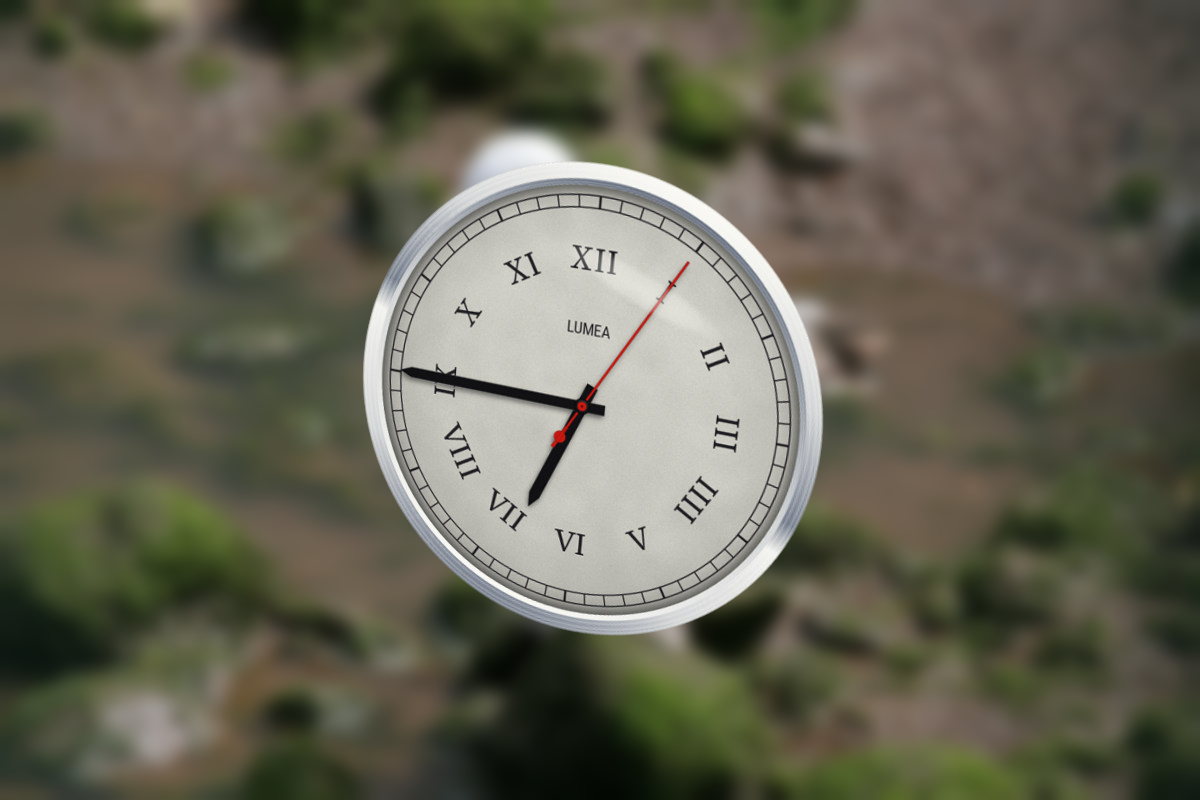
6h45m05s
